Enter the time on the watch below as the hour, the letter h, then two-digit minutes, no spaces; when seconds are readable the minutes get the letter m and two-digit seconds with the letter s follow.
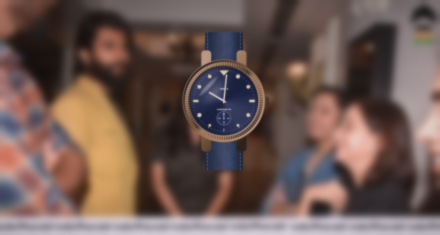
10h01
